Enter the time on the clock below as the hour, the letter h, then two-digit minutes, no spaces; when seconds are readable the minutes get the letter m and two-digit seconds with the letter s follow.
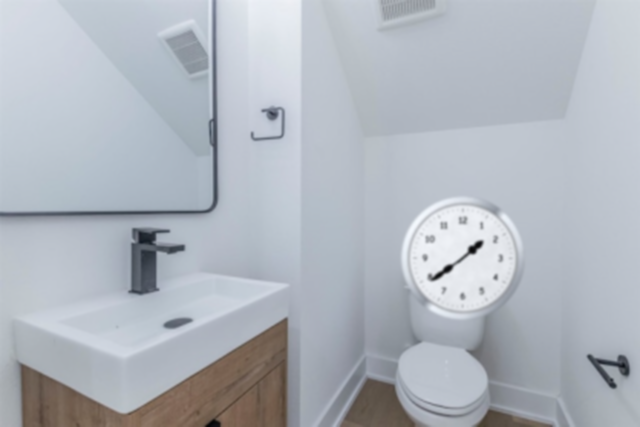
1h39
